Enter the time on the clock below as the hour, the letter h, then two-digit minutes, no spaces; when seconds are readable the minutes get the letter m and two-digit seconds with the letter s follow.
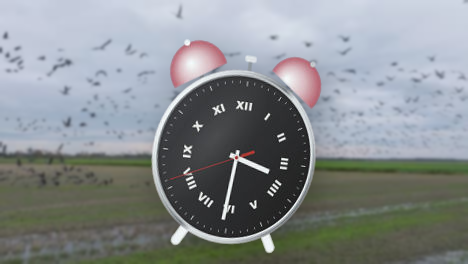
3h30m41s
